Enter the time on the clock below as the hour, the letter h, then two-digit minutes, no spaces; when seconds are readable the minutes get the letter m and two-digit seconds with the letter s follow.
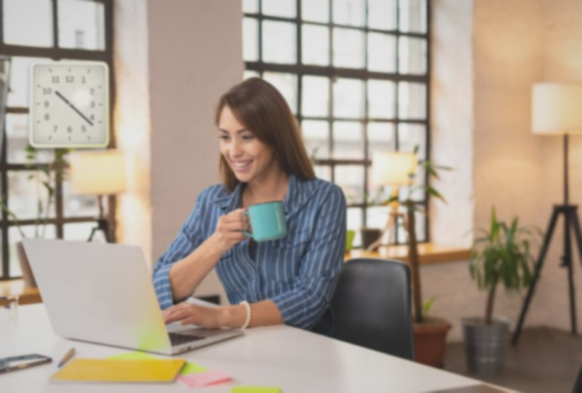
10h22
